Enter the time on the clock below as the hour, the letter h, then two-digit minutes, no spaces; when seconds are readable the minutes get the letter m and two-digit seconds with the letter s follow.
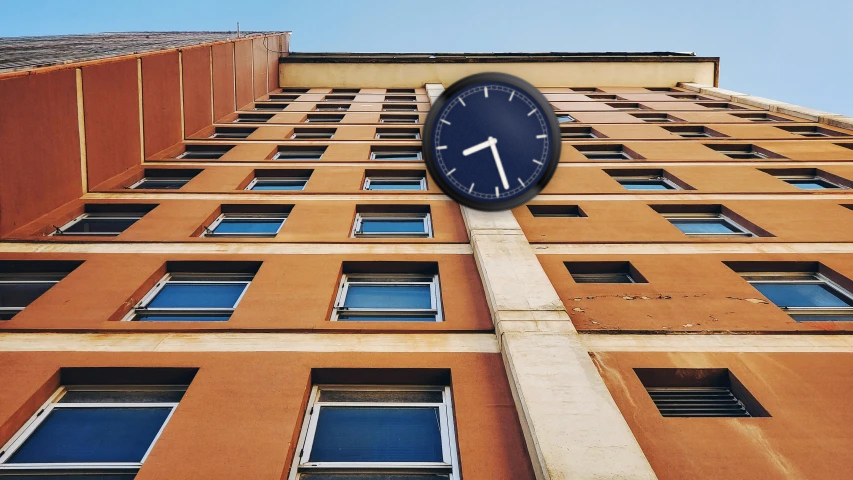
8h28
